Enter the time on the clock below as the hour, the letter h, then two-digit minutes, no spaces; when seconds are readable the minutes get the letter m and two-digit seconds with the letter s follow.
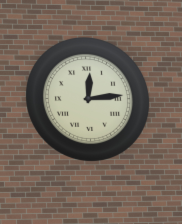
12h14
